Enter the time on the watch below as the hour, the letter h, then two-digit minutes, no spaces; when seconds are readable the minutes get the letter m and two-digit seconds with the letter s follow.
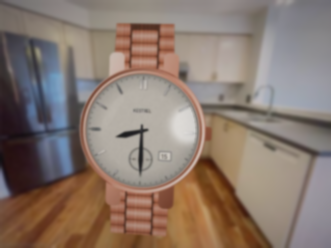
8h30
